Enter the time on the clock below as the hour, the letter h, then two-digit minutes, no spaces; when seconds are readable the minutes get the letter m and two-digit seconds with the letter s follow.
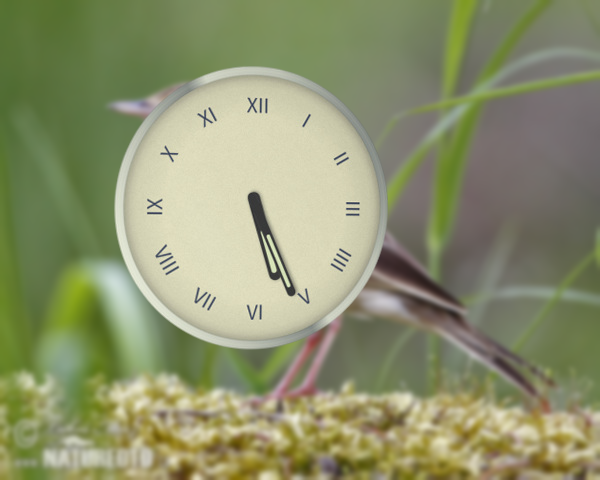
5h26
